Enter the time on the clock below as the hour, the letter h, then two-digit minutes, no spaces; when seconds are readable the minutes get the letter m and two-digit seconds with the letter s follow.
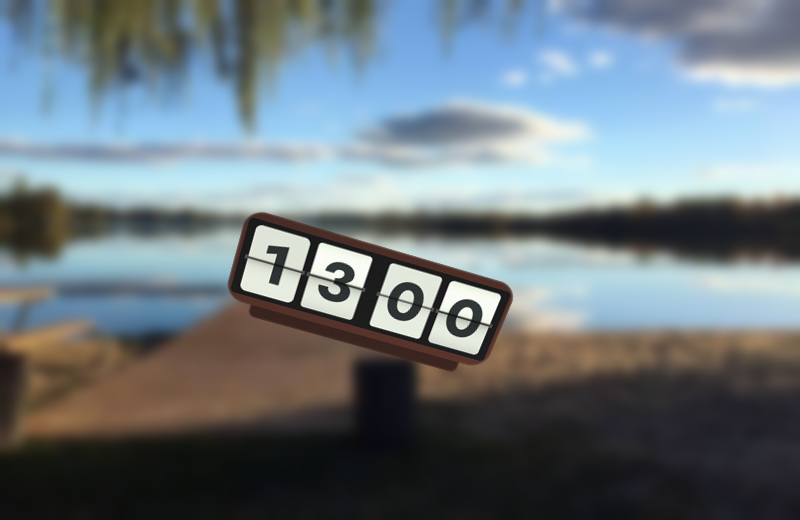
13h00
